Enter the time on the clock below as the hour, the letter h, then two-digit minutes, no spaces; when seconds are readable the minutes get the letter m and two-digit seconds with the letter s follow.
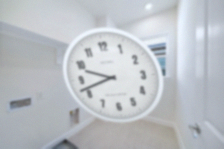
9h42
